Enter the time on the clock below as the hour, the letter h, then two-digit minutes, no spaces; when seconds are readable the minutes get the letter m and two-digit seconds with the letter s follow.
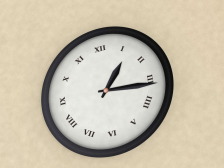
1h16
